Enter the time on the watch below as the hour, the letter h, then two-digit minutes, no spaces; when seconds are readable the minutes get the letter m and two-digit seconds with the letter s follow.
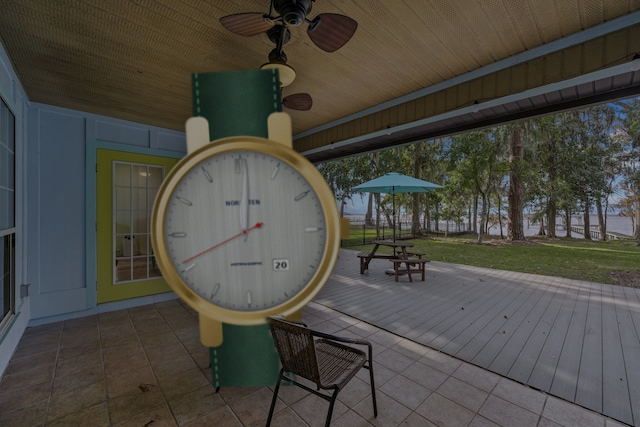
12h00m41s
